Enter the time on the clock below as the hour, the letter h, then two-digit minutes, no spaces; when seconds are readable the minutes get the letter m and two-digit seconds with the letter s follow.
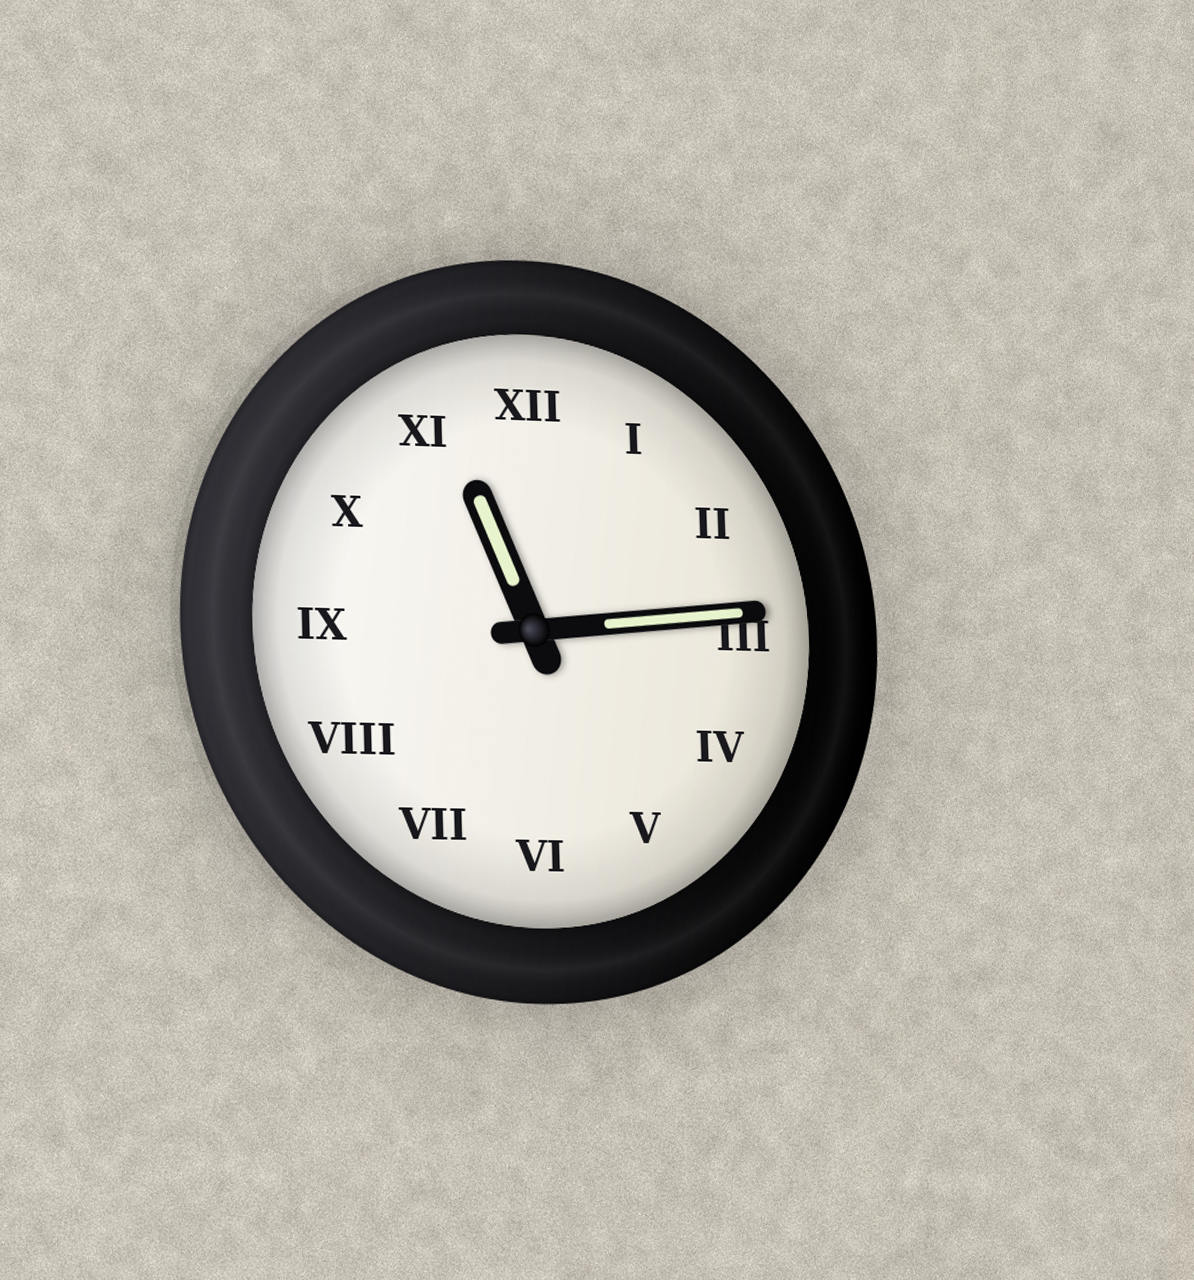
11h14
